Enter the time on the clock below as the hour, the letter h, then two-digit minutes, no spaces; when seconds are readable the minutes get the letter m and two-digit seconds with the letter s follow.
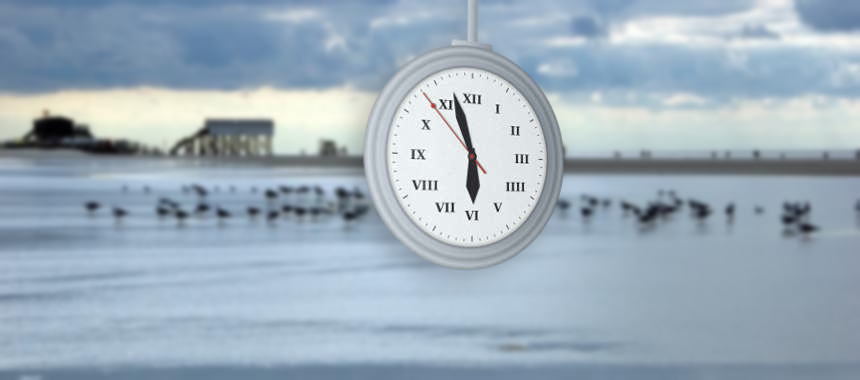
5h56m53s
